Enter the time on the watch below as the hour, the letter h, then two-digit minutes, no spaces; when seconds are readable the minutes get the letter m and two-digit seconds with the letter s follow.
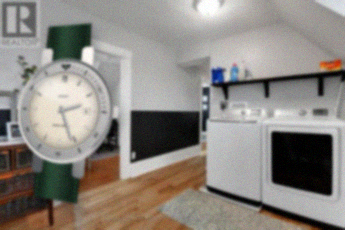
2h26
